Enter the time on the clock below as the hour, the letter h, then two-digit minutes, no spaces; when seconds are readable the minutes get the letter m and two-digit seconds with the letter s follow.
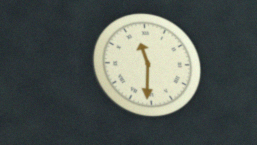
11h31
